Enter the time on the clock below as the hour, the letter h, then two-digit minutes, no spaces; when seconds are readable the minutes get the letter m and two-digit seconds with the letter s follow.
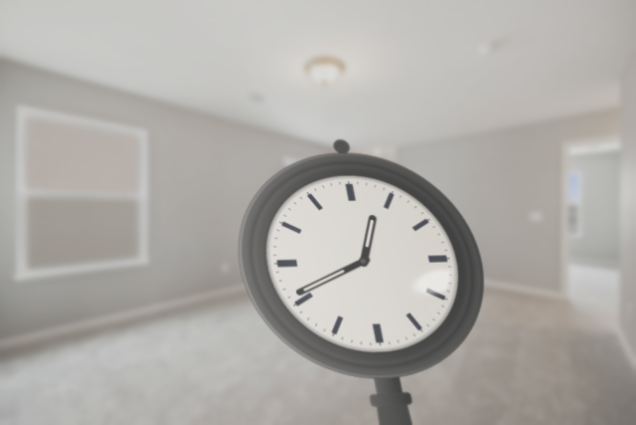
12h41
